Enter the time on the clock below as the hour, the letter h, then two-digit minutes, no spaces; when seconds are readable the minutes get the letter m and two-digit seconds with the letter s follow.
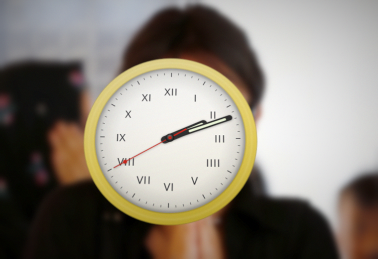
2h11m40s
